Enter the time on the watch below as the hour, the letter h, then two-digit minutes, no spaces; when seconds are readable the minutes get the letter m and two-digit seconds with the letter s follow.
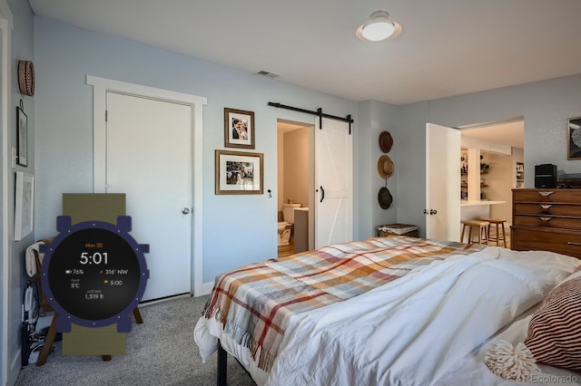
5h01
